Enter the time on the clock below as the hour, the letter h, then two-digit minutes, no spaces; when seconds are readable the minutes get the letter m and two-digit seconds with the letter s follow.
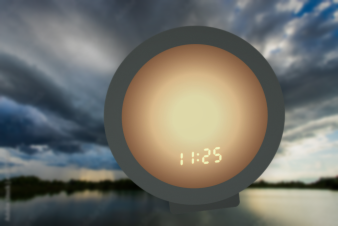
11h25
